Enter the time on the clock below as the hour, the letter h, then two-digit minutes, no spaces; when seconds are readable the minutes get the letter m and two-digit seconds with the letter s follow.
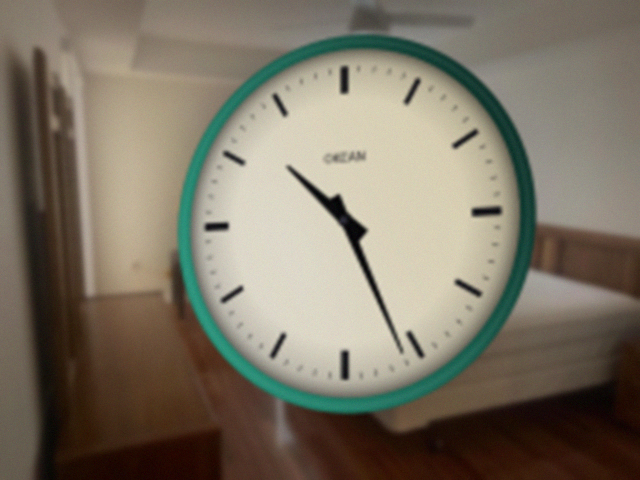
10h26
